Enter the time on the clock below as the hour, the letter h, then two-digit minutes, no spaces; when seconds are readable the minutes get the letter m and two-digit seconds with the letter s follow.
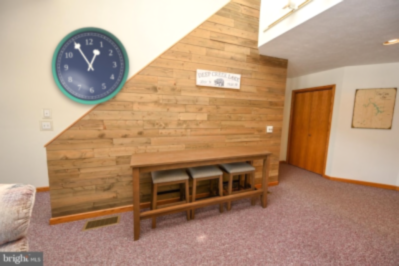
12h55
